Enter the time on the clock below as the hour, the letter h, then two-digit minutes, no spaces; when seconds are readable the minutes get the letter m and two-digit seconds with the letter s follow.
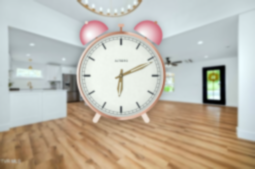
6h11
